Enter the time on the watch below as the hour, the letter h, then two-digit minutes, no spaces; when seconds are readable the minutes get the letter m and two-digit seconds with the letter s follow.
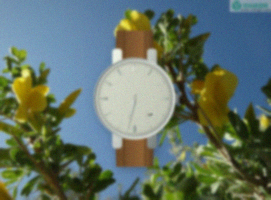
6h32
